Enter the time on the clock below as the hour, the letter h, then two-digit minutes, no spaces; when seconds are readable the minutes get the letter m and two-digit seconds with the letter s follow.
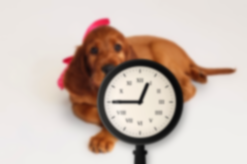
12h45
